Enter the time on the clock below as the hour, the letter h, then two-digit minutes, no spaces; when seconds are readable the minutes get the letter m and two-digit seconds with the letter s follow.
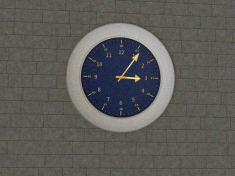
3h06
